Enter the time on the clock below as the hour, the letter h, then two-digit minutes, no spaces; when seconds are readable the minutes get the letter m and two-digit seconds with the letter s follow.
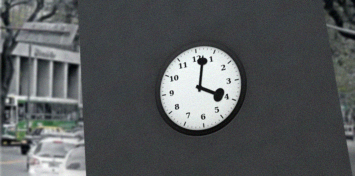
4h02
